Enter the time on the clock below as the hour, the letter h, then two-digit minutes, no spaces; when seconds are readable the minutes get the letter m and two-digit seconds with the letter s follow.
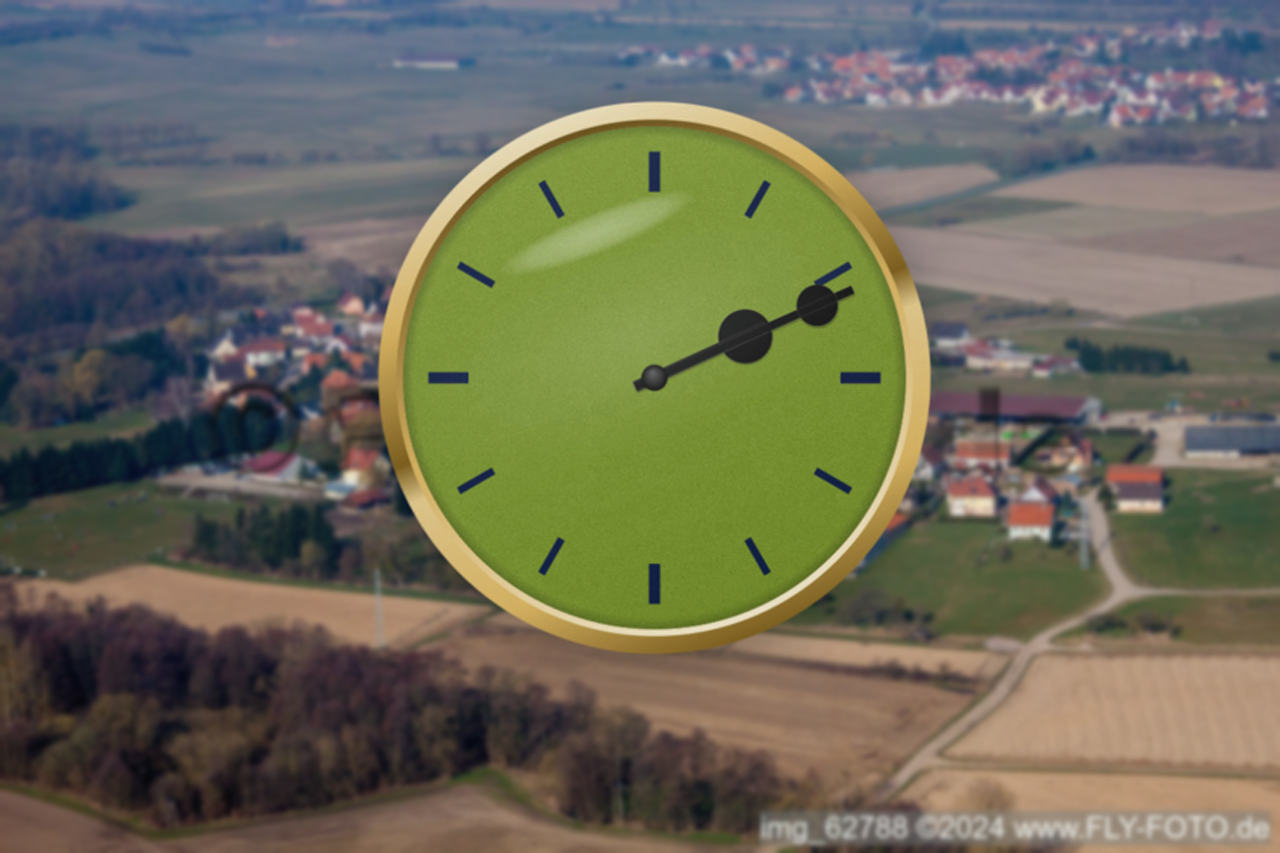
2h11
